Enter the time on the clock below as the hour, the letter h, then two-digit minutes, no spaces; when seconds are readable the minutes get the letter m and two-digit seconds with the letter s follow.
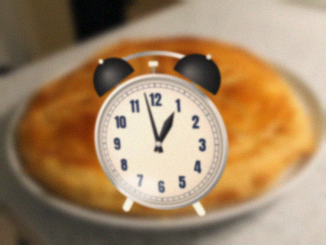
12h58
